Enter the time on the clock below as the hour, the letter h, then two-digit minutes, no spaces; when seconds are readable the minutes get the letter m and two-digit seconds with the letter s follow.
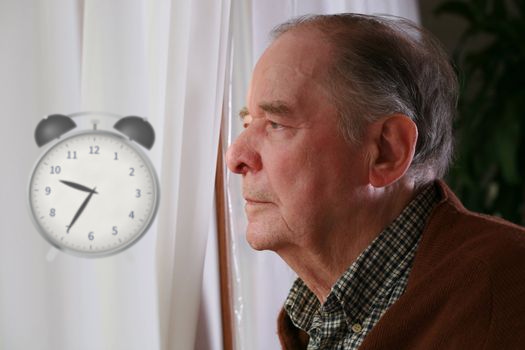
9h35
